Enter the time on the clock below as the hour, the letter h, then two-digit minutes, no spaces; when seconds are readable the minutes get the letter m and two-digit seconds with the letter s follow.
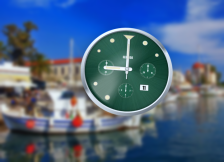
9h00
